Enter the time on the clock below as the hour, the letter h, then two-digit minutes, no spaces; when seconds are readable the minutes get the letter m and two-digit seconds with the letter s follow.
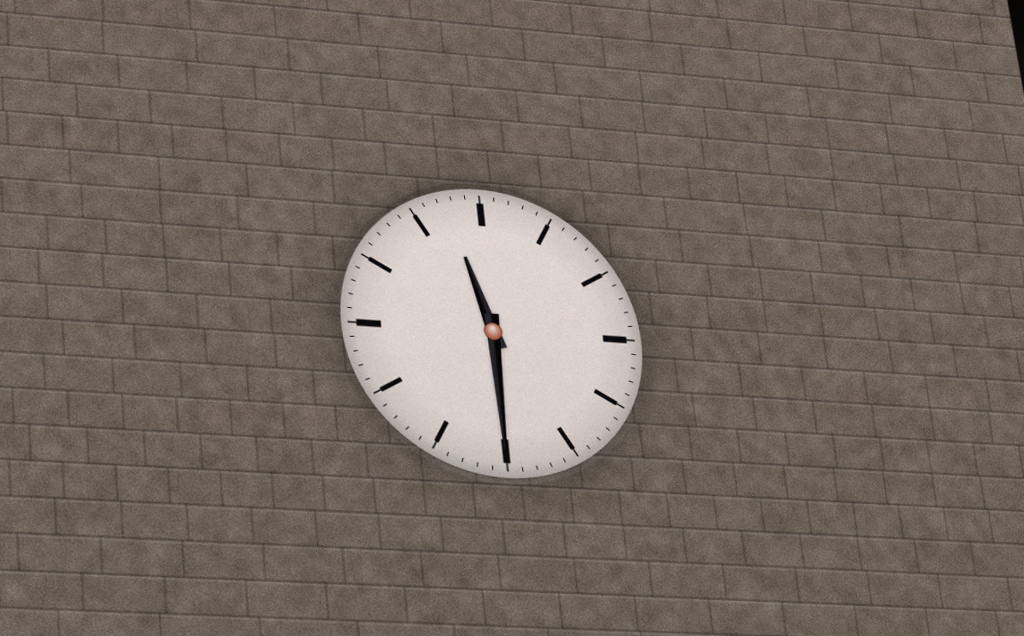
11h30
